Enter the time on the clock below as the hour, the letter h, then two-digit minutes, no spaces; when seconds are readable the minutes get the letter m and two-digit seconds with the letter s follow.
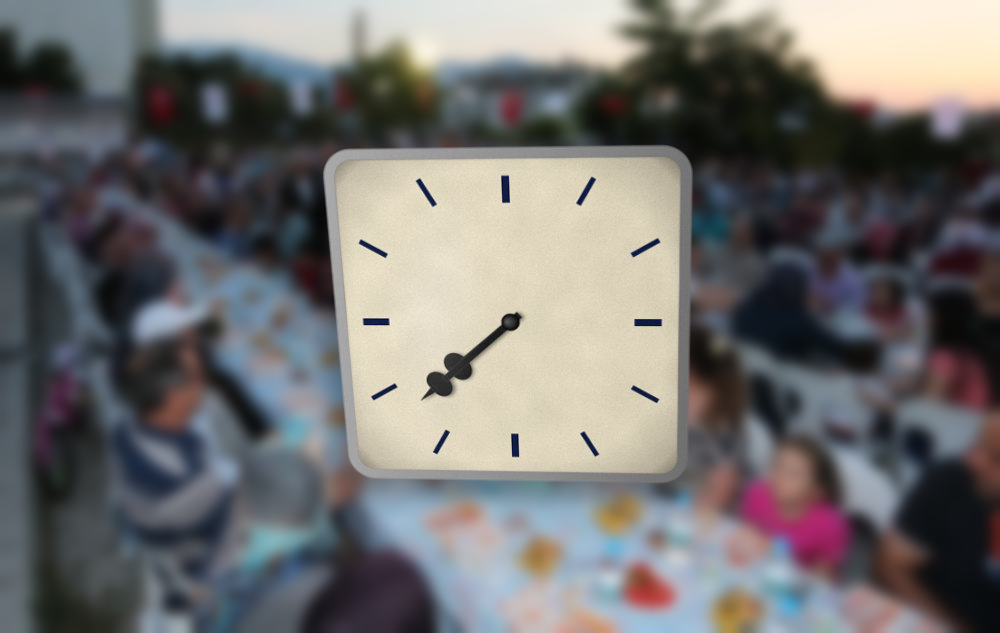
7h38
